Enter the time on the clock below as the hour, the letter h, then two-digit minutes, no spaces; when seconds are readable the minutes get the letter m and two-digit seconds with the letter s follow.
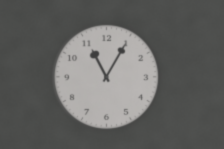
11h05
